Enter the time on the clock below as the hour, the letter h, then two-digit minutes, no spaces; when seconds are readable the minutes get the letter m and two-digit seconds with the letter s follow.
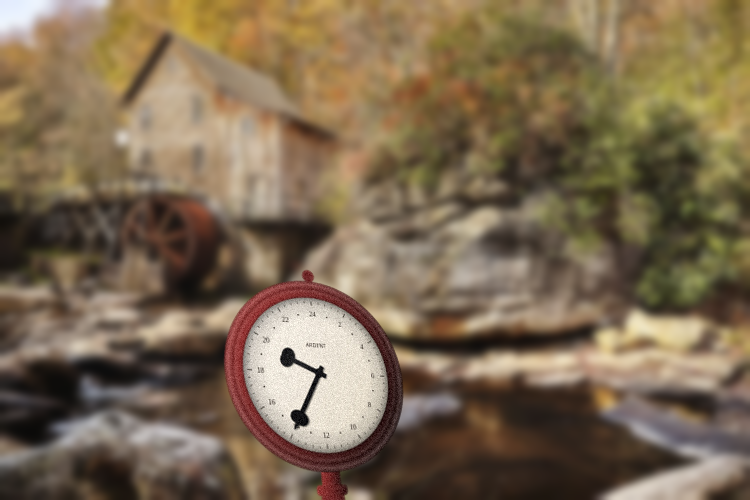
19h35
